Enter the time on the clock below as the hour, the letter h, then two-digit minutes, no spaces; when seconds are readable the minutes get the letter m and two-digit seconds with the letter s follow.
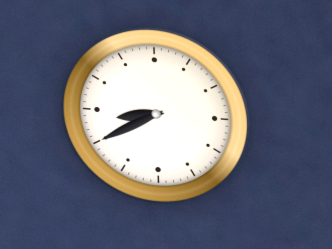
8h40
